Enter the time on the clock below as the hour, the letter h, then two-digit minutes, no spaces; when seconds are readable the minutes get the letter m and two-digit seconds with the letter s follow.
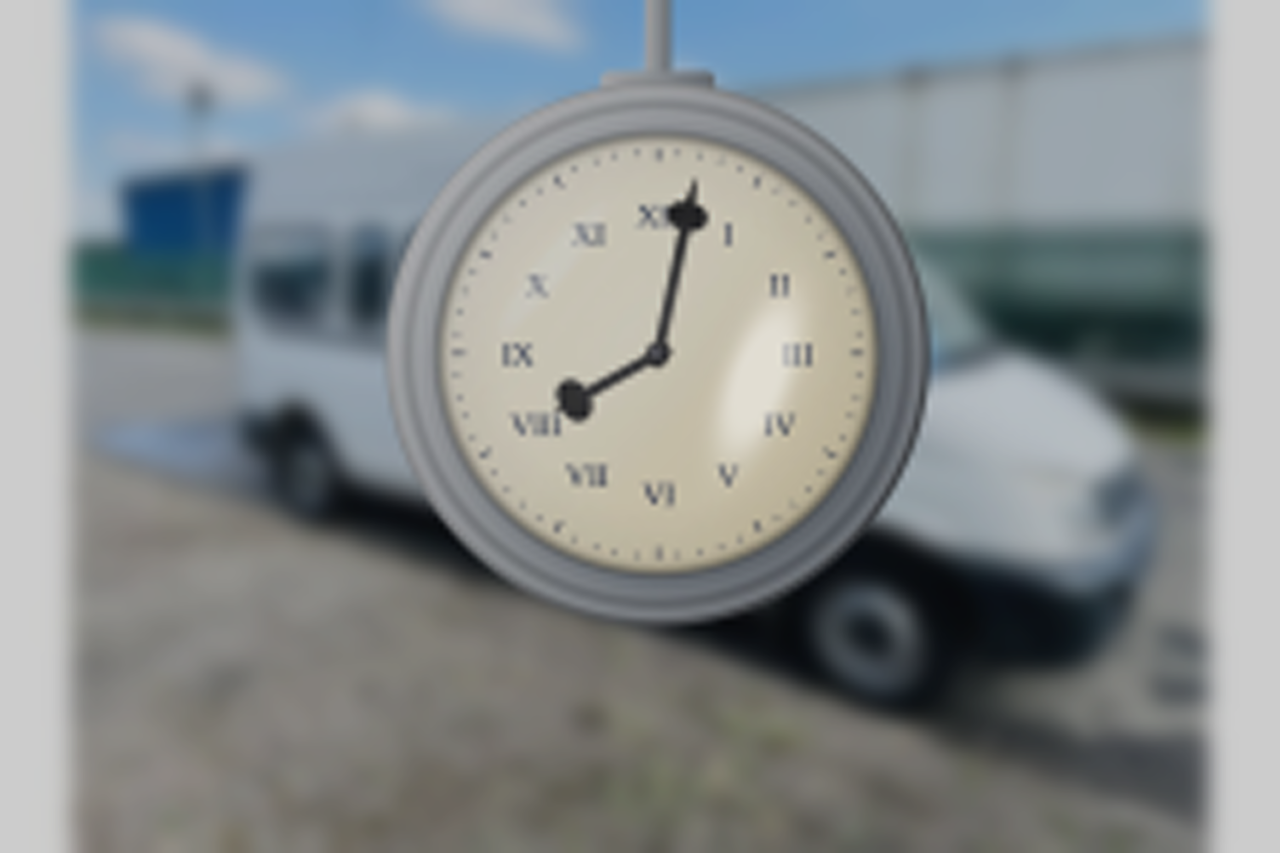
8h02
